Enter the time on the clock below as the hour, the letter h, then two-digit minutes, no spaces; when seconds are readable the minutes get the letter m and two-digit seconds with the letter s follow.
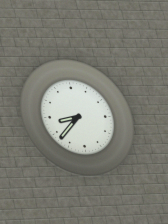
8h38
